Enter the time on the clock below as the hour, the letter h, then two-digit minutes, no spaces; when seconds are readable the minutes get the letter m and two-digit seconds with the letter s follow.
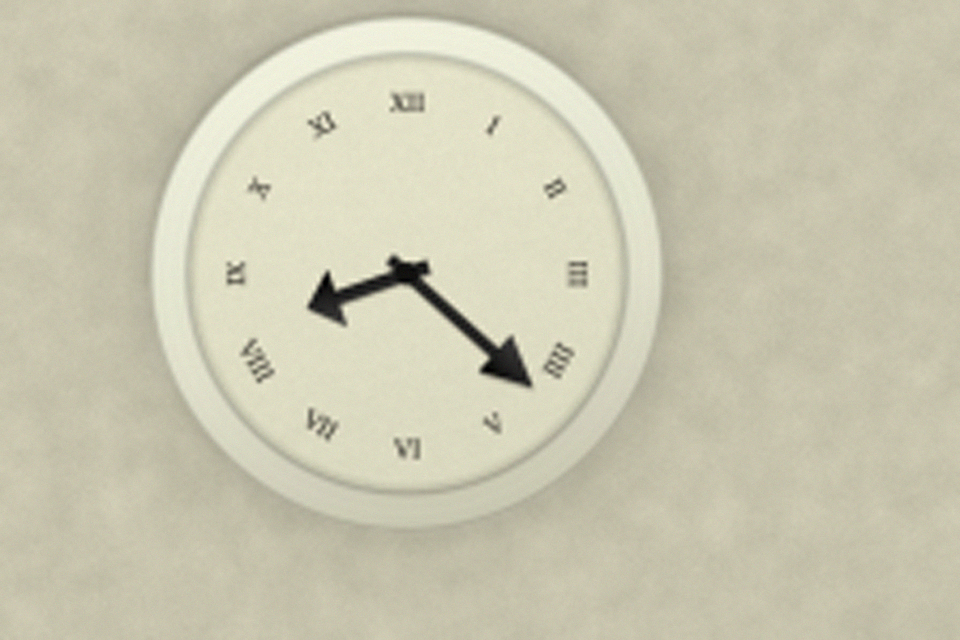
8h22
